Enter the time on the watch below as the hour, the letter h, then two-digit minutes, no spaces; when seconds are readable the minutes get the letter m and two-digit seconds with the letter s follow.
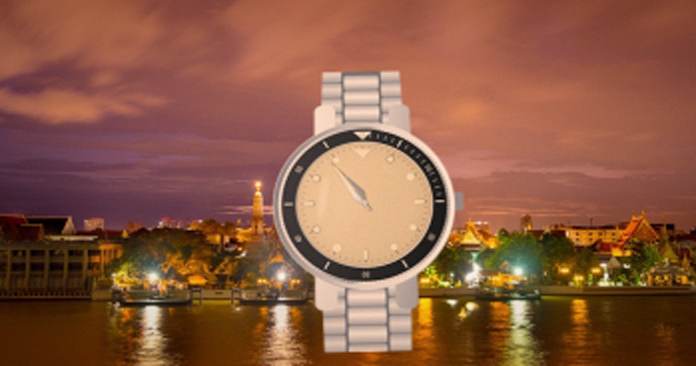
10h54
